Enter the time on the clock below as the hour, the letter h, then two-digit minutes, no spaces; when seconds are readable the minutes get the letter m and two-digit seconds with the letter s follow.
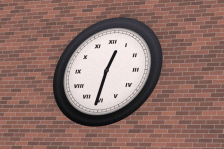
12h31
